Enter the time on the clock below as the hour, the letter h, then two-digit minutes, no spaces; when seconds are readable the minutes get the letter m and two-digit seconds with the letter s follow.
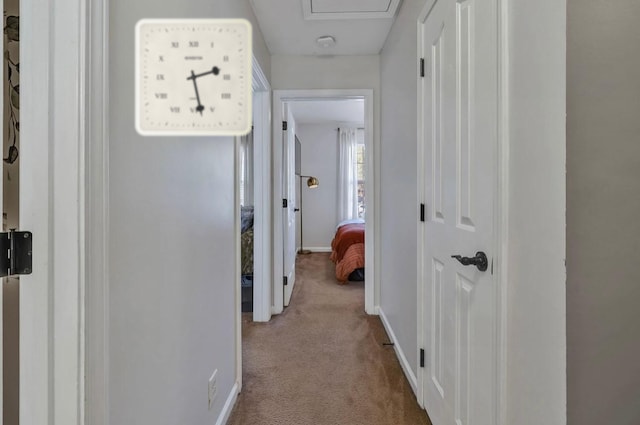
2h28
